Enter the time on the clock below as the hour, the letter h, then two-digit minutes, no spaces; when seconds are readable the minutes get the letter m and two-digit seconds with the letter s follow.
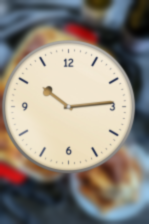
10h14
